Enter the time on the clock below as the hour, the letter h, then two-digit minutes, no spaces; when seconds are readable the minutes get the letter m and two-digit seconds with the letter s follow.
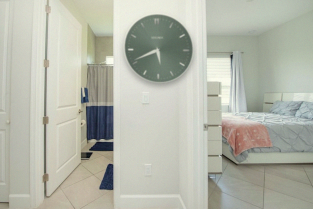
5h41
